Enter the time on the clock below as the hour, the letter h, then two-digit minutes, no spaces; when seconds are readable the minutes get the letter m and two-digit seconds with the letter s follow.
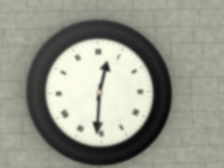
12h31
